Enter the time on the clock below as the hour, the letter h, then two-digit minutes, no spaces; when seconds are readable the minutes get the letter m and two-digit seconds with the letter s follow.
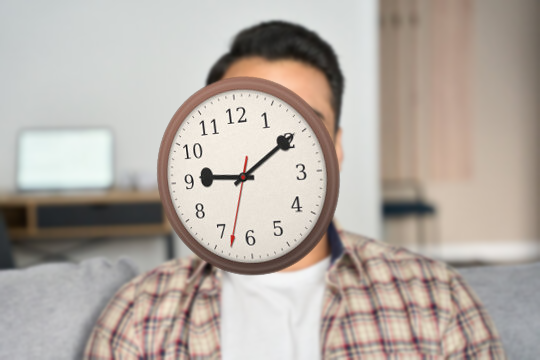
9h09m33s
